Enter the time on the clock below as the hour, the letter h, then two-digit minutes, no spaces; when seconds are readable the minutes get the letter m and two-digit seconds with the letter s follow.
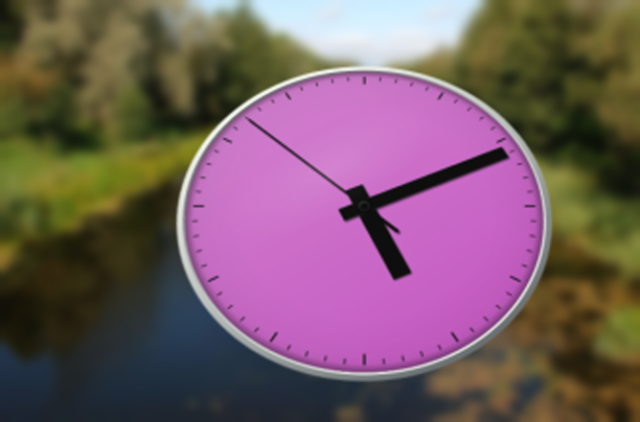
5h10m52s
